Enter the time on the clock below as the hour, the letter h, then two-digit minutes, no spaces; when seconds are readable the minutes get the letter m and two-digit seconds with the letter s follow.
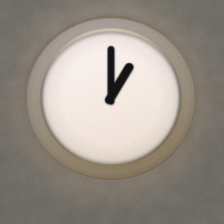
1h00
